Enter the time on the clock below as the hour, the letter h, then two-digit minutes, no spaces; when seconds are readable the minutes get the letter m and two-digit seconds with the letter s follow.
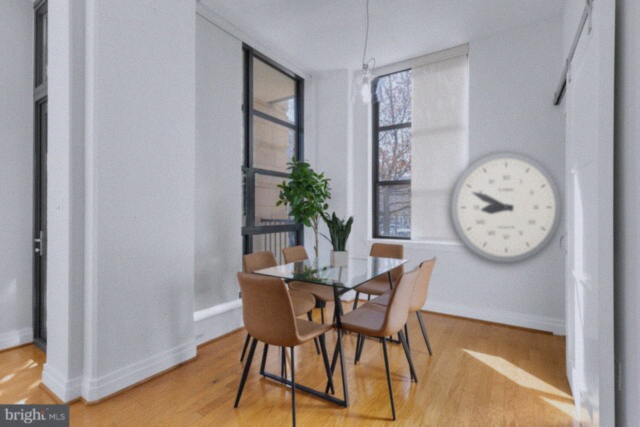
8h49
